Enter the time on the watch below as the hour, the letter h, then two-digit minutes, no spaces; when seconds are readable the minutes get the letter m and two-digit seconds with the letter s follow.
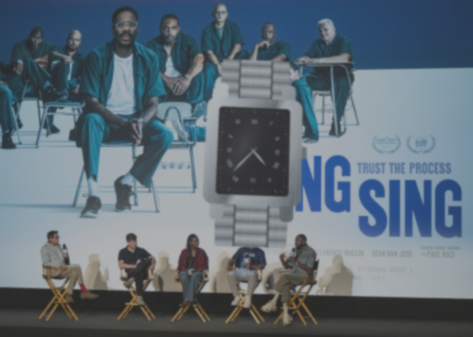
4h37
